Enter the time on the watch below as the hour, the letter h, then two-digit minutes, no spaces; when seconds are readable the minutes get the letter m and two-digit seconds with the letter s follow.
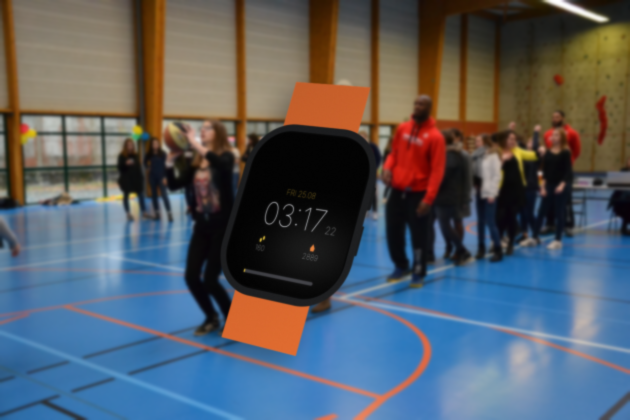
3h17m22s
